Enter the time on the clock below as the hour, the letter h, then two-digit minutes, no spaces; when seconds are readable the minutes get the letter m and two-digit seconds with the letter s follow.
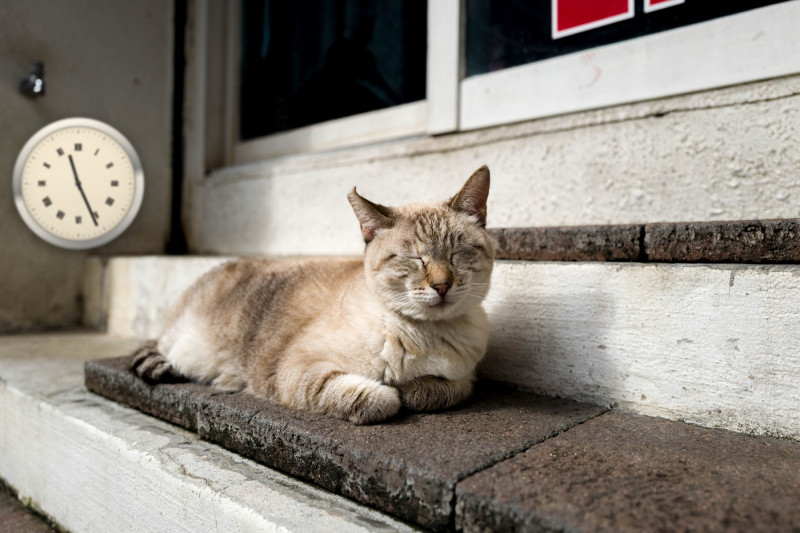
11h26
